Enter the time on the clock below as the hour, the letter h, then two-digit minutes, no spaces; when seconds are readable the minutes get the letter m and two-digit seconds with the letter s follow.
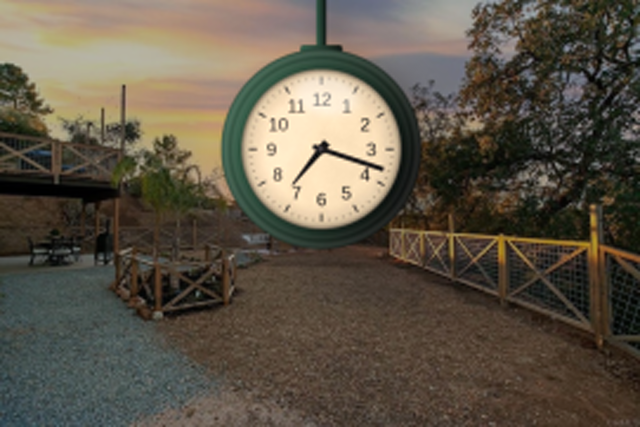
7h18
